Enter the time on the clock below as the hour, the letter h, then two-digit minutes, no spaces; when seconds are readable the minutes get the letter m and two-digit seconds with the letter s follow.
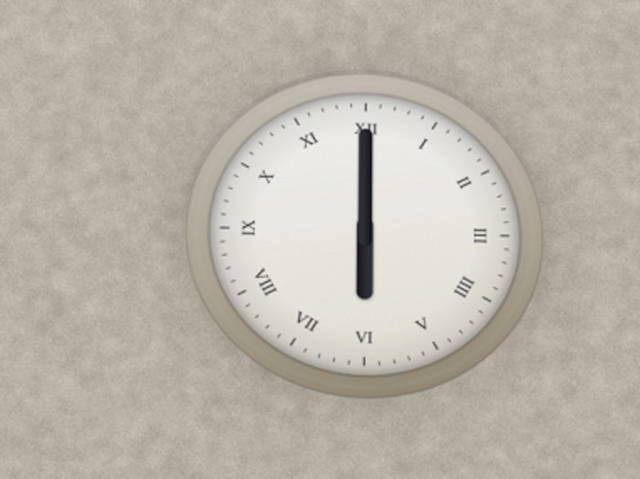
6h00
